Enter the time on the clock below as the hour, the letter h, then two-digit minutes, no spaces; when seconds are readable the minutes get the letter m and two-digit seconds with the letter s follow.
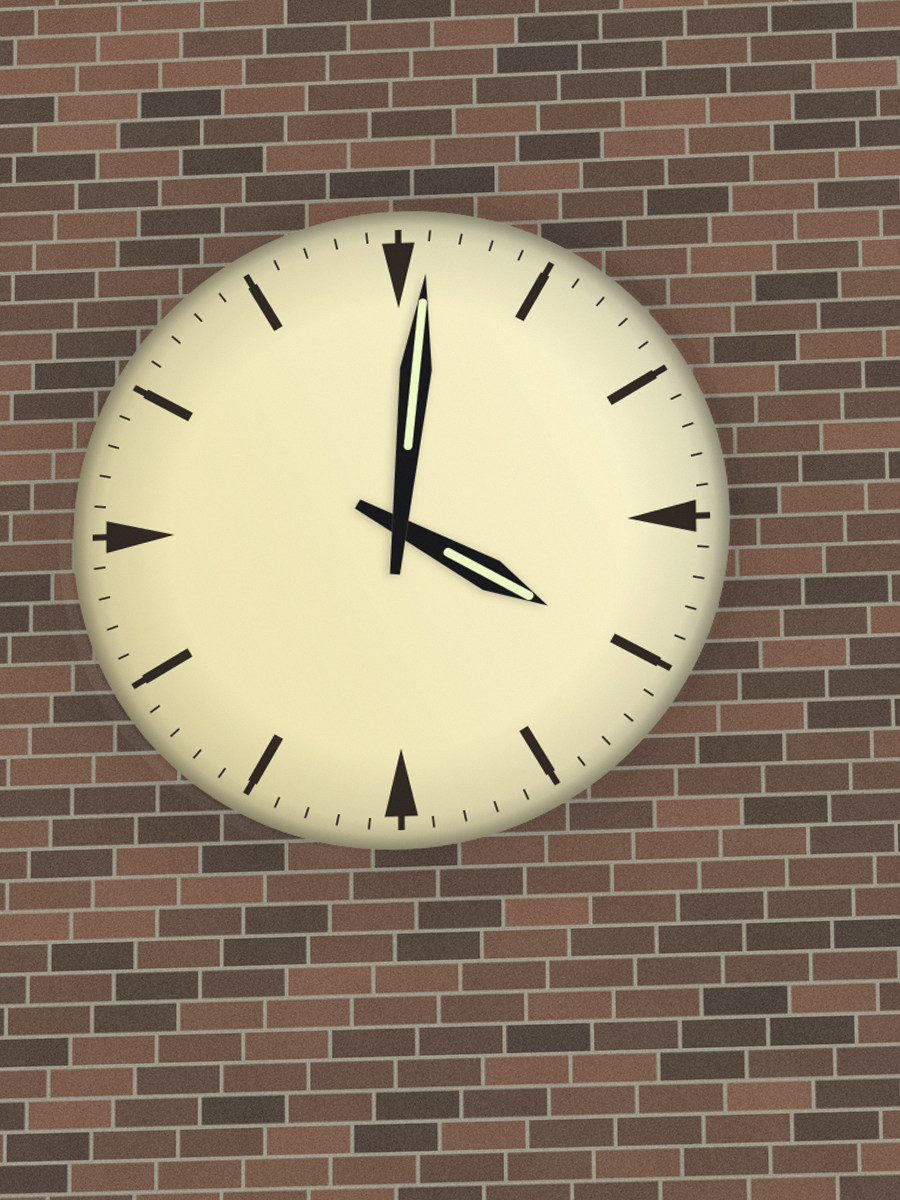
4h01
